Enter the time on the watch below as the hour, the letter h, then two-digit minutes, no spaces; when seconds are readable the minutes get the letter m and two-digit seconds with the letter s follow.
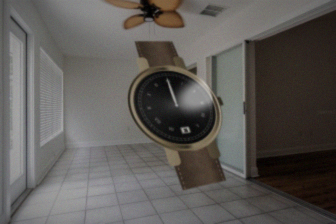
12h00
